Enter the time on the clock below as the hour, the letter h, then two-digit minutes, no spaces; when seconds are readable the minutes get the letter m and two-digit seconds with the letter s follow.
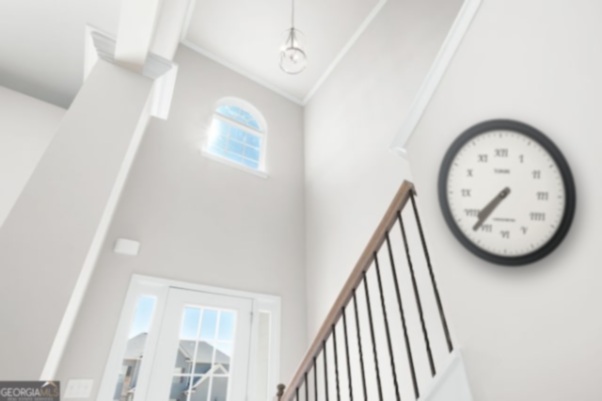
7h37
